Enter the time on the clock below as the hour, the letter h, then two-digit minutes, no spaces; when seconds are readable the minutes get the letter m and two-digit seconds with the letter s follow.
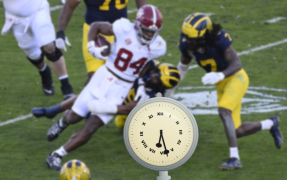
6h28
